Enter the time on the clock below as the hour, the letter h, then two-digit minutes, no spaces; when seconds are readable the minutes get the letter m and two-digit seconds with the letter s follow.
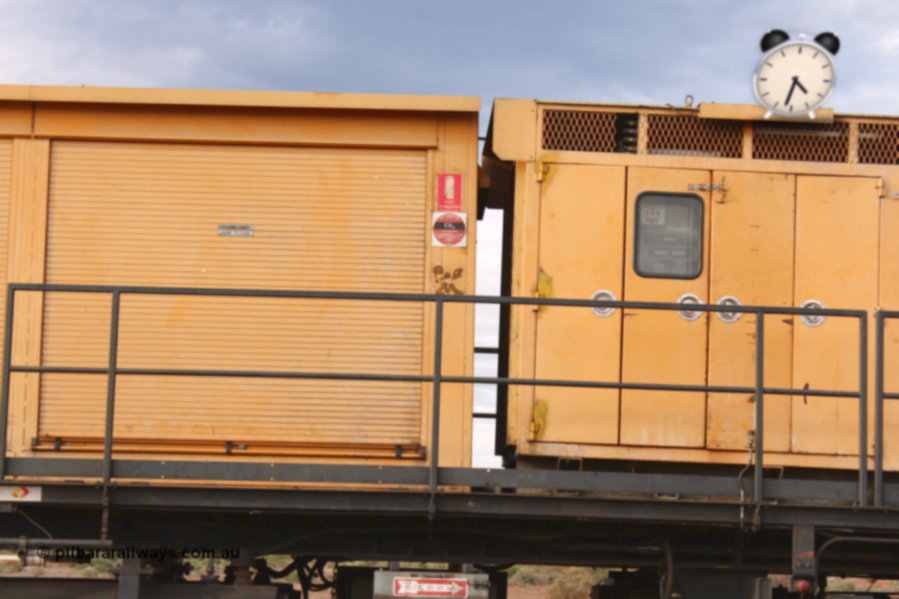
4h32
